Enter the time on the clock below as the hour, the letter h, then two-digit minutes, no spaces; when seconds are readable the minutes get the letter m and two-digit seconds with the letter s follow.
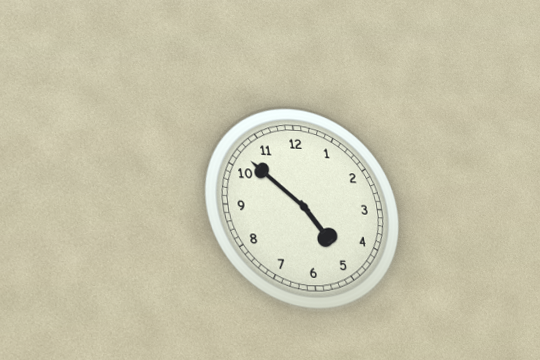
4h52
